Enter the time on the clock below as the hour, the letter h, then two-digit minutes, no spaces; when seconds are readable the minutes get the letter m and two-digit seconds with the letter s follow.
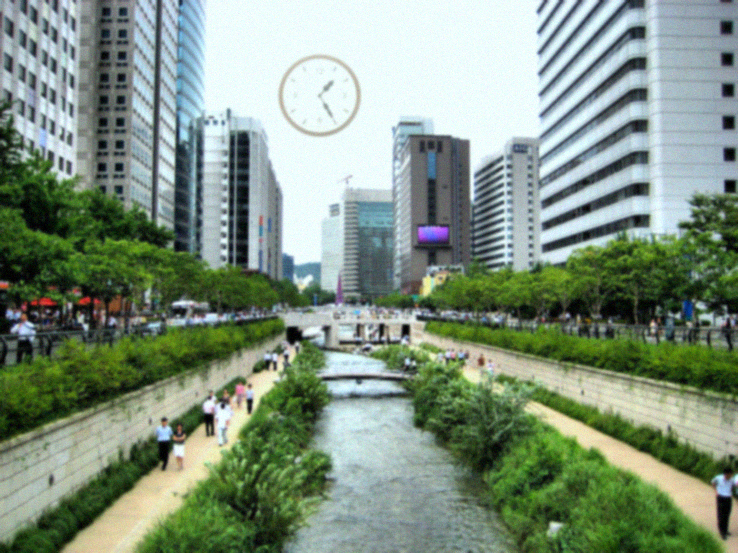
1h25
